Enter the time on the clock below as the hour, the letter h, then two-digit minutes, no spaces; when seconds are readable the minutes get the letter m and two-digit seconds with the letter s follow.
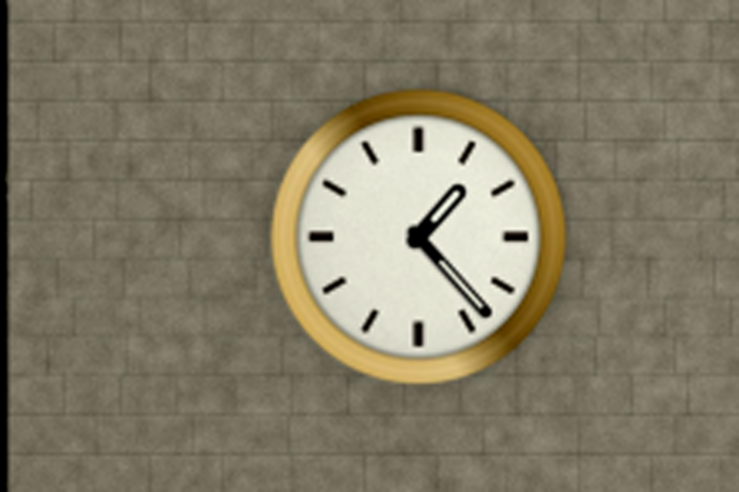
1h23
